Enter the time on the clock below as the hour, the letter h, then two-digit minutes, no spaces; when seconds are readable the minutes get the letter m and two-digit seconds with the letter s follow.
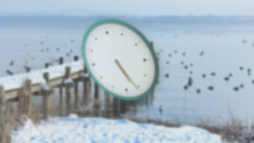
5h26
